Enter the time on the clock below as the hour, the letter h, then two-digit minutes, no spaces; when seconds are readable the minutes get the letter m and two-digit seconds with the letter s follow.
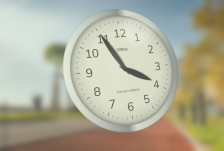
3h55
